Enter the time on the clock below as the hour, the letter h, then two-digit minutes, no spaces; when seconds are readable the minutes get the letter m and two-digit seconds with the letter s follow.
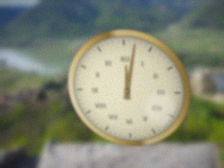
12h02
